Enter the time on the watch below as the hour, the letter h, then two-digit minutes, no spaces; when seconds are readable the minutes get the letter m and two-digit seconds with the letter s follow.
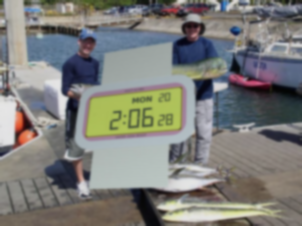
2h06
